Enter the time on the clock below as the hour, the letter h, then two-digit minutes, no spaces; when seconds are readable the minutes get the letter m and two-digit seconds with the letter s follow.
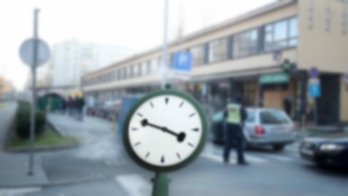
3h48
